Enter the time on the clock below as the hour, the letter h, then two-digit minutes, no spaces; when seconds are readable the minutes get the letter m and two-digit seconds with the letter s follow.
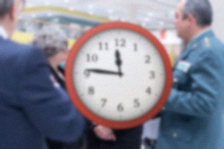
11h46
